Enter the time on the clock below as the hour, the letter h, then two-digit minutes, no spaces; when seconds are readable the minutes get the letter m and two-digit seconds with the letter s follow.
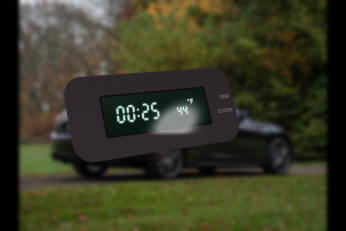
0h25
